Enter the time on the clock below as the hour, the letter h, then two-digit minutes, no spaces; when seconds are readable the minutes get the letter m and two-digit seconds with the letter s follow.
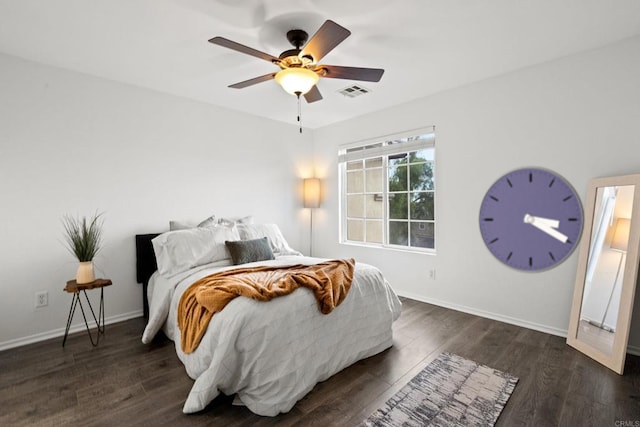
3h20
